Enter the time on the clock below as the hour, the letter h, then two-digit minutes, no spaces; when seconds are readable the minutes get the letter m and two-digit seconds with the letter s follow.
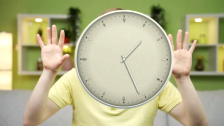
1h26
